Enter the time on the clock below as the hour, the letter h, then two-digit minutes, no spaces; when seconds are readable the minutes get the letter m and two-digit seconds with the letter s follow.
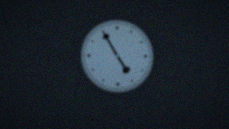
4h55
